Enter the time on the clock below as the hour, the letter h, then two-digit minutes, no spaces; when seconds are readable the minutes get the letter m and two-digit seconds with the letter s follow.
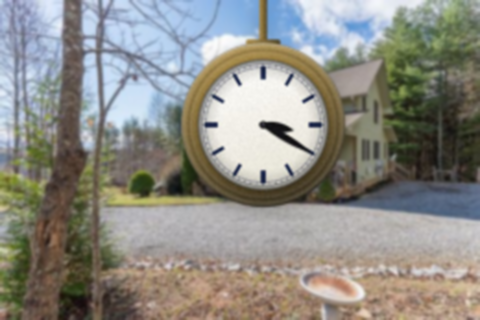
3h20
